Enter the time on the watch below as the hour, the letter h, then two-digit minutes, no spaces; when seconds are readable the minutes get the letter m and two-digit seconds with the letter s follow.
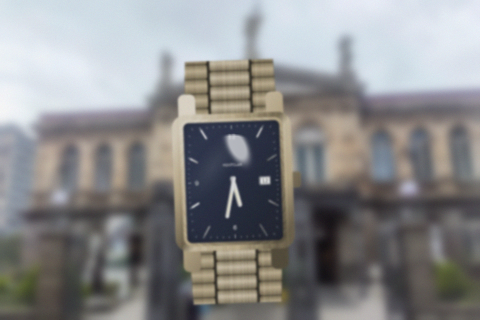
5h32
